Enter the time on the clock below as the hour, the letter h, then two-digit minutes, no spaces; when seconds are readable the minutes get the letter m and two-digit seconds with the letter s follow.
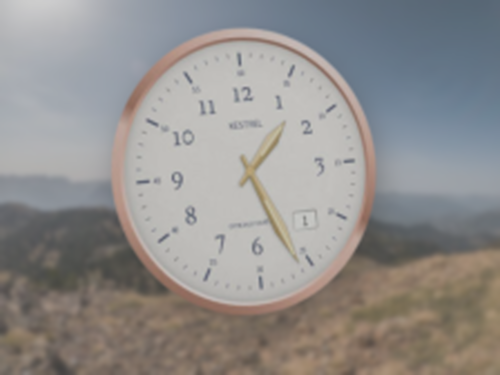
1h26
